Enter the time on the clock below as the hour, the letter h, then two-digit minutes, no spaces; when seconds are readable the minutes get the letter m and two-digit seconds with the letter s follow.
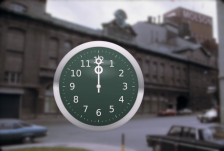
12h00
